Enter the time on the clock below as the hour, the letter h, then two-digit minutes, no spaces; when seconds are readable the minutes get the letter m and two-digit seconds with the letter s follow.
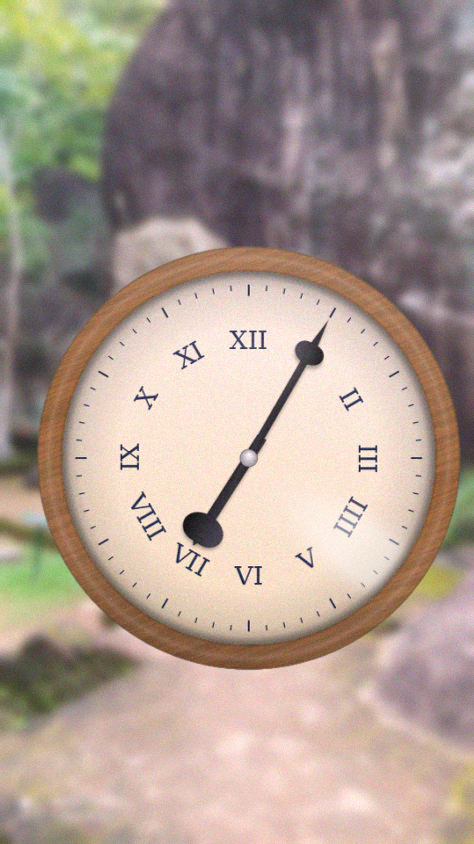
7h05
